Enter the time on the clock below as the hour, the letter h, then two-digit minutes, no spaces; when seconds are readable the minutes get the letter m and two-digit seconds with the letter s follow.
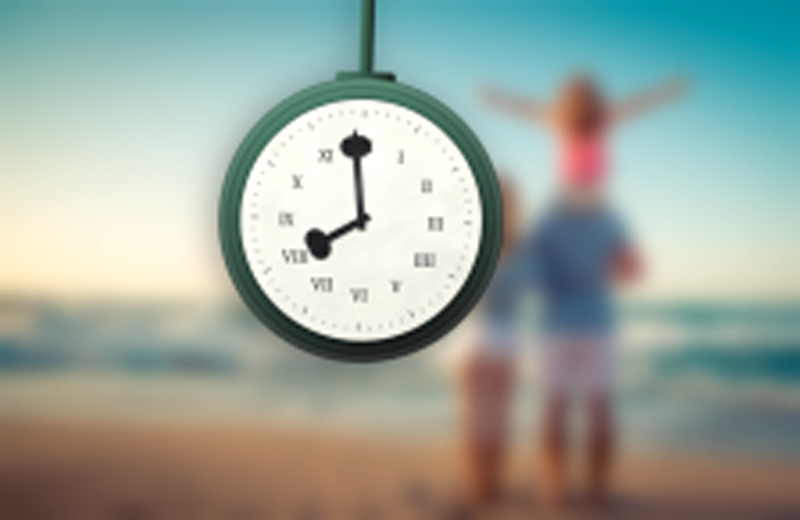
7h59
